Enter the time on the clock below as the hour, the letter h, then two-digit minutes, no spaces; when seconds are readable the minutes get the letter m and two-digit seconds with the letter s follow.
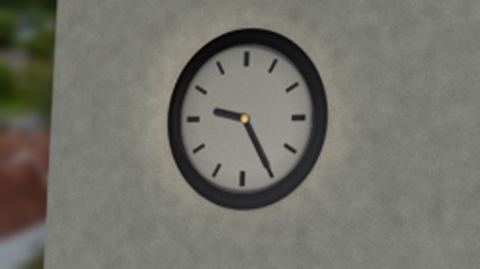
9h25
